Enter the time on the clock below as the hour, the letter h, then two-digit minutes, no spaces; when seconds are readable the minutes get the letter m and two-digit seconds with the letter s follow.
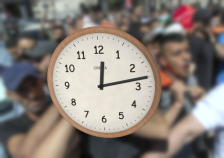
12h13
